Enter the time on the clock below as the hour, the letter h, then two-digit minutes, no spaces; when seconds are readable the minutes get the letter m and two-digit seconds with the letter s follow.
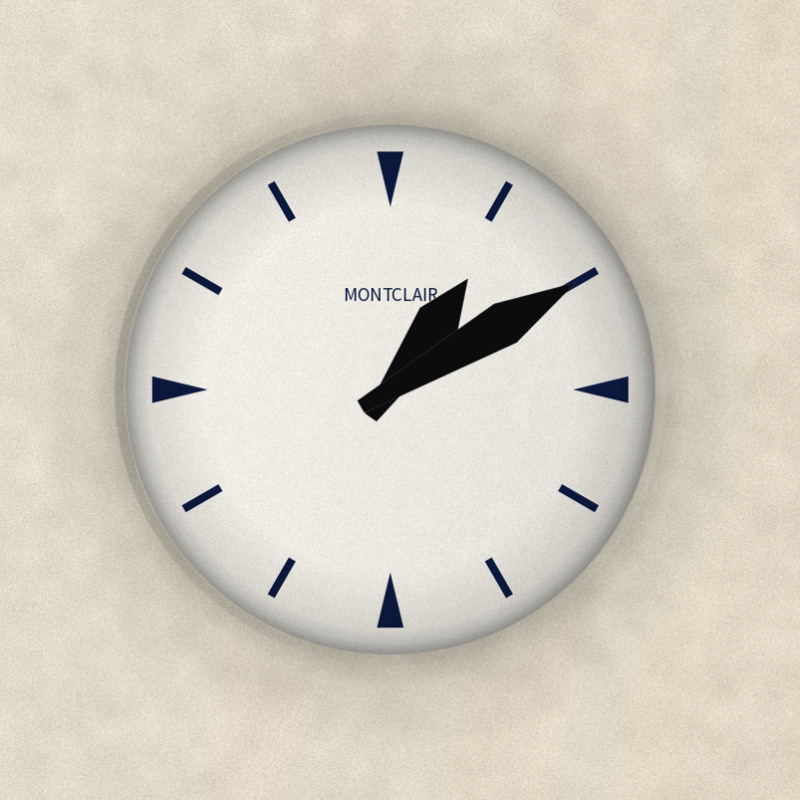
1h10
